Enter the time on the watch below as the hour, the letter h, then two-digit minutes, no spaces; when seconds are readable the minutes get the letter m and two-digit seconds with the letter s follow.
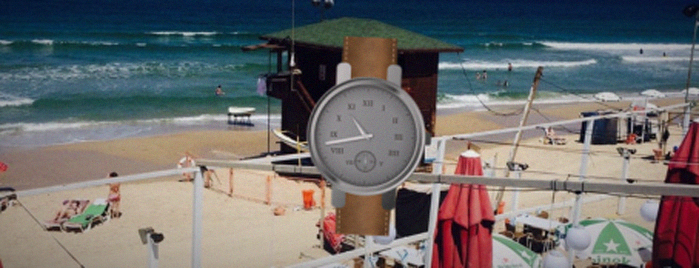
10h43
